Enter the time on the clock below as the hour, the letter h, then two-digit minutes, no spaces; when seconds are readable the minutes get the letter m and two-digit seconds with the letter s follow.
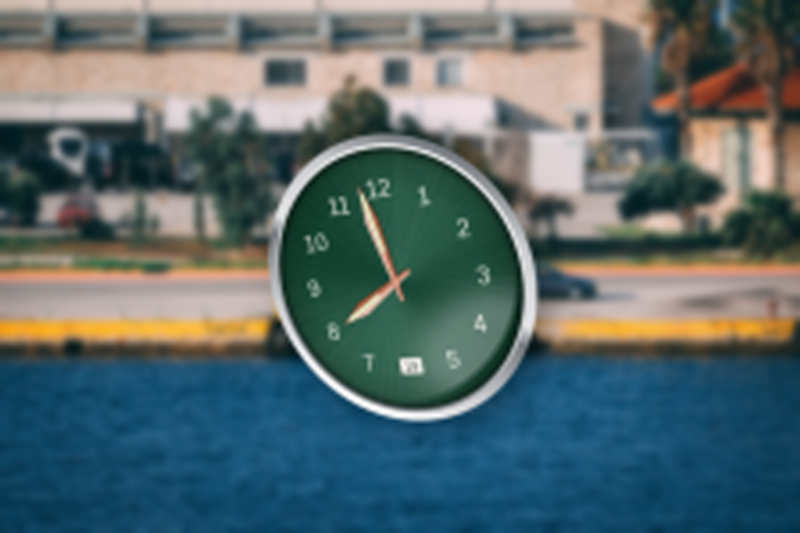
7h58
